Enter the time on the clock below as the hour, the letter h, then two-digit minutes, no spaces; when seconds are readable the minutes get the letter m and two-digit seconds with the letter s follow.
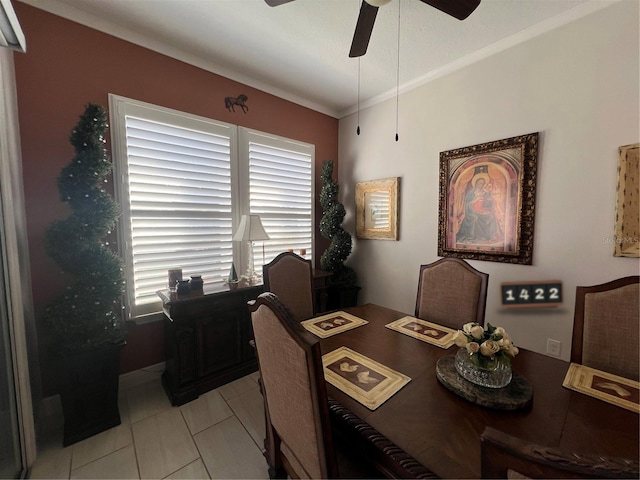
14h22
